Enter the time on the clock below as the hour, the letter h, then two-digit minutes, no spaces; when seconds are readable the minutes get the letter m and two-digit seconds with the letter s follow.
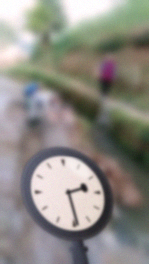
2h29
